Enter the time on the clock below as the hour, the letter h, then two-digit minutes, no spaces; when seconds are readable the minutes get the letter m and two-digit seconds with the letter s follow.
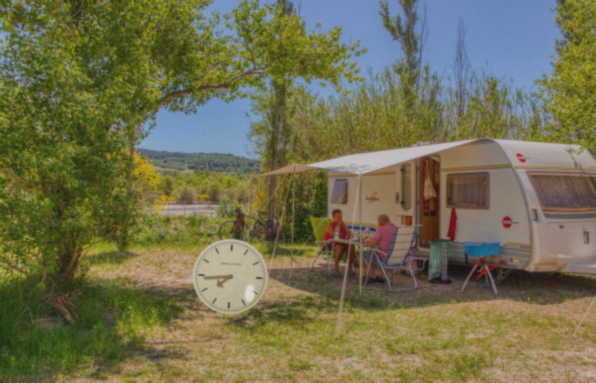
7h44
